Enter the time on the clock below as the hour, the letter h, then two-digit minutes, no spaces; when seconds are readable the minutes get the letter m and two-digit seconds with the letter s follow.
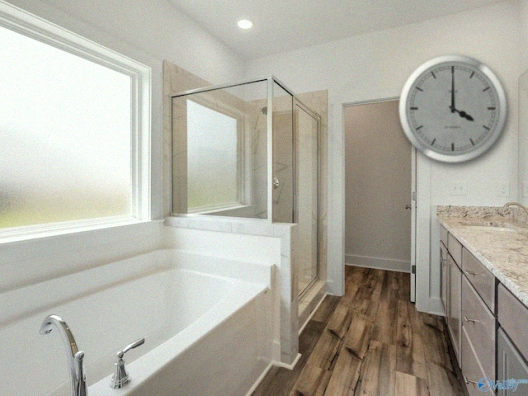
4h00
